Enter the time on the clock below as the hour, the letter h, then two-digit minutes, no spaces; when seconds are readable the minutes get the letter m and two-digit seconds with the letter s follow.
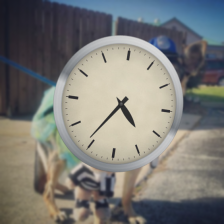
4h36
